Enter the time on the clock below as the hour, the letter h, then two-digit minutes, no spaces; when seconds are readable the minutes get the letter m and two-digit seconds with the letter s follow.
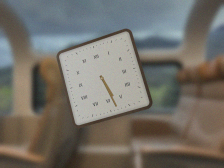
5h28
